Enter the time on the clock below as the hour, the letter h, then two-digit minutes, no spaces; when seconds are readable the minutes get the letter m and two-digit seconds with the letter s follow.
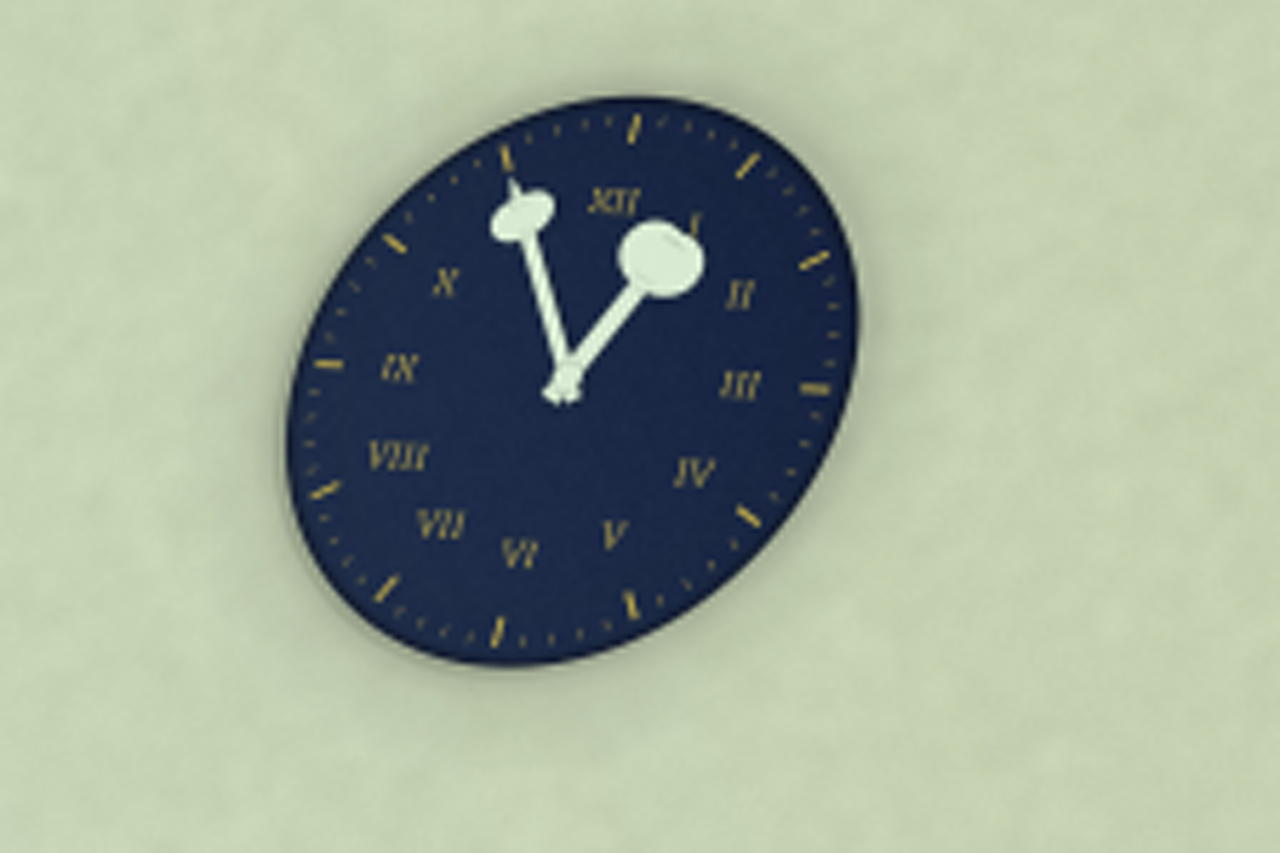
12h55
